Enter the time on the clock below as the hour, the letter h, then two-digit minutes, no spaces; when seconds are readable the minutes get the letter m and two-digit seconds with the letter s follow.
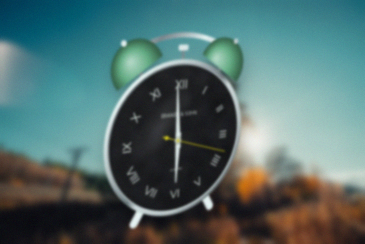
5h59m18s
